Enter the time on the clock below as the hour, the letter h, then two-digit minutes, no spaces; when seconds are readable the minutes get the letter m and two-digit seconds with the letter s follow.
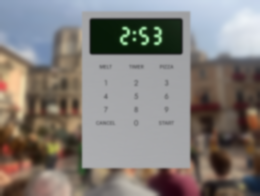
2h53
